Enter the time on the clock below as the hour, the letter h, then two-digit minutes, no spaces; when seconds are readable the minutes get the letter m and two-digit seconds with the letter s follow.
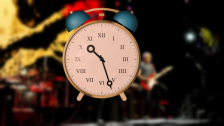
10h27
